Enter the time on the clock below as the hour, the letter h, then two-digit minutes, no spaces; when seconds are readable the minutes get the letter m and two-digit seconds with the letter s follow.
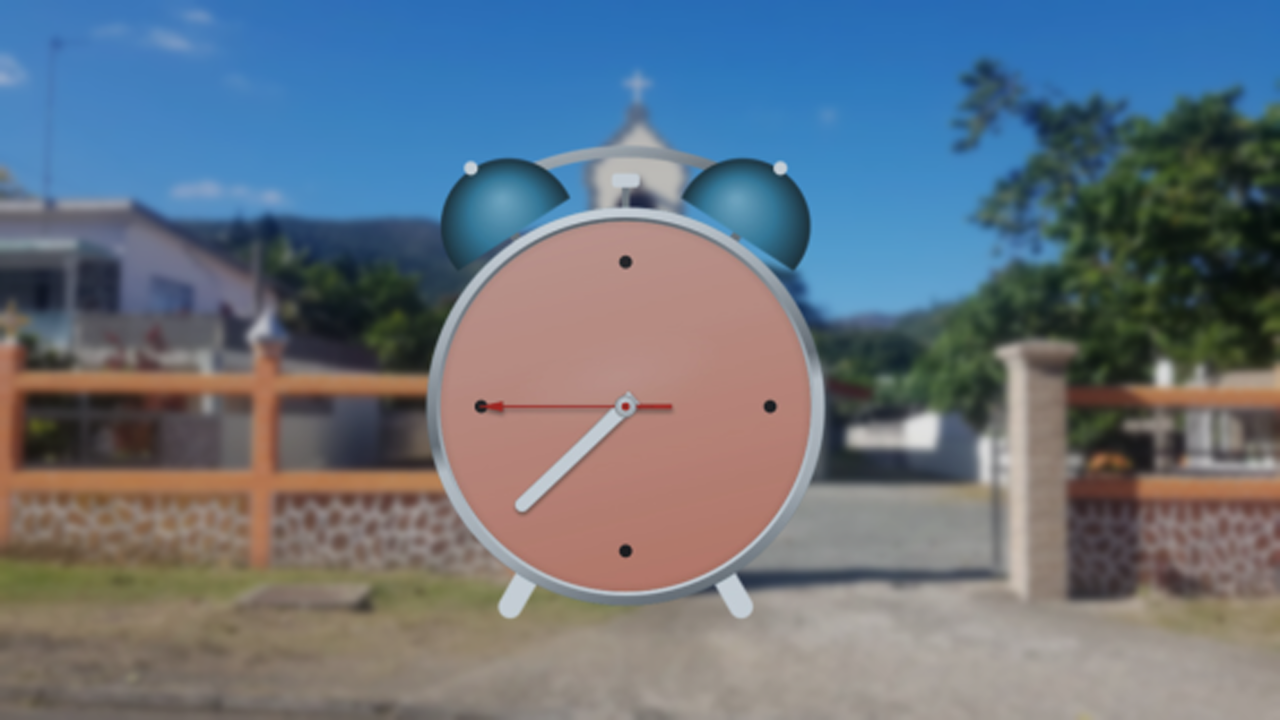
7h37m45s
